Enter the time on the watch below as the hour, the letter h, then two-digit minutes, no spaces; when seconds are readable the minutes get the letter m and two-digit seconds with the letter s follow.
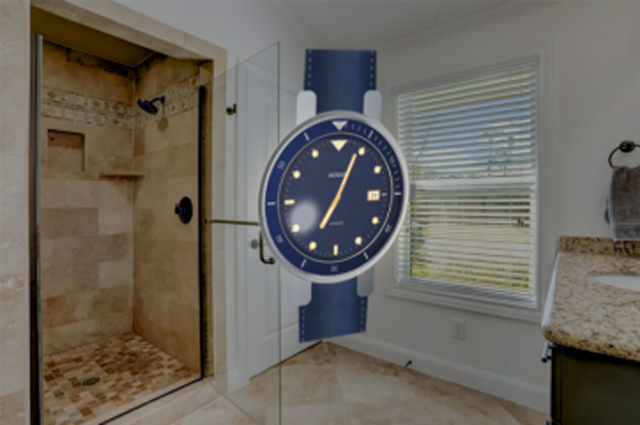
7h04
